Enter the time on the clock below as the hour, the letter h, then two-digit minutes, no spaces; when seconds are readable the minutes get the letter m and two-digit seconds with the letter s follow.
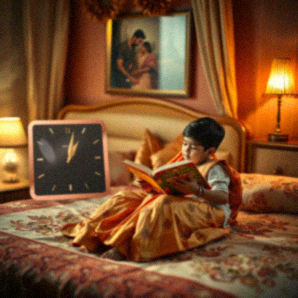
1h02
